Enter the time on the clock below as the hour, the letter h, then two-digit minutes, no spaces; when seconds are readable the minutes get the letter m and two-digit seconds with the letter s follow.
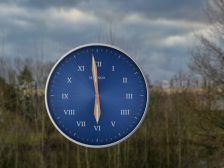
5h59
